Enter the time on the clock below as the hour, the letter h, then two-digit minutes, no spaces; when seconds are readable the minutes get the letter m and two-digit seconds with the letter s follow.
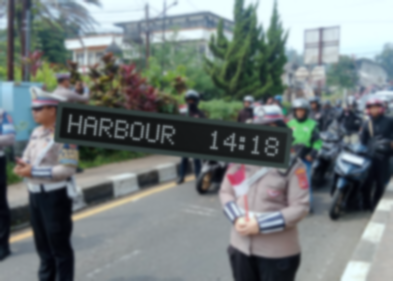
14h18
